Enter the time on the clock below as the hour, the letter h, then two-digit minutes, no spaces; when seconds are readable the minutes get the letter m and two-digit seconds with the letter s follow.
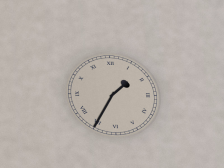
1h35
